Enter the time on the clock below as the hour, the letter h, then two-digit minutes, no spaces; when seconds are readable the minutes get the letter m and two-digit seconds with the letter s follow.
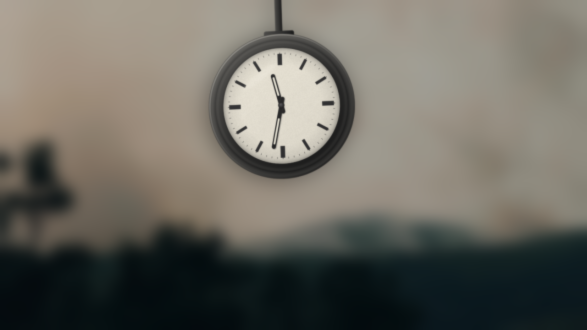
11h32
